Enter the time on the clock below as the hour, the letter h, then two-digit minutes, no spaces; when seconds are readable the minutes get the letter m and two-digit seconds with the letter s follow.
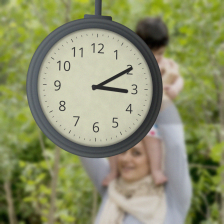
3h10
